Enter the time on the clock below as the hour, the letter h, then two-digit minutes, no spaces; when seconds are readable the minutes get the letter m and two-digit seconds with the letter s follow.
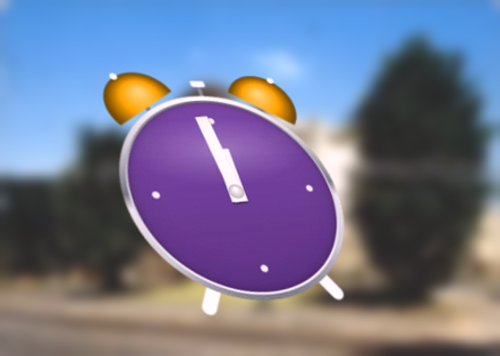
11h59
